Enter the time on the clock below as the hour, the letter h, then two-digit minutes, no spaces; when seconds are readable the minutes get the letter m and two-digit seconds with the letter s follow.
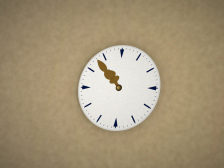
10h53
